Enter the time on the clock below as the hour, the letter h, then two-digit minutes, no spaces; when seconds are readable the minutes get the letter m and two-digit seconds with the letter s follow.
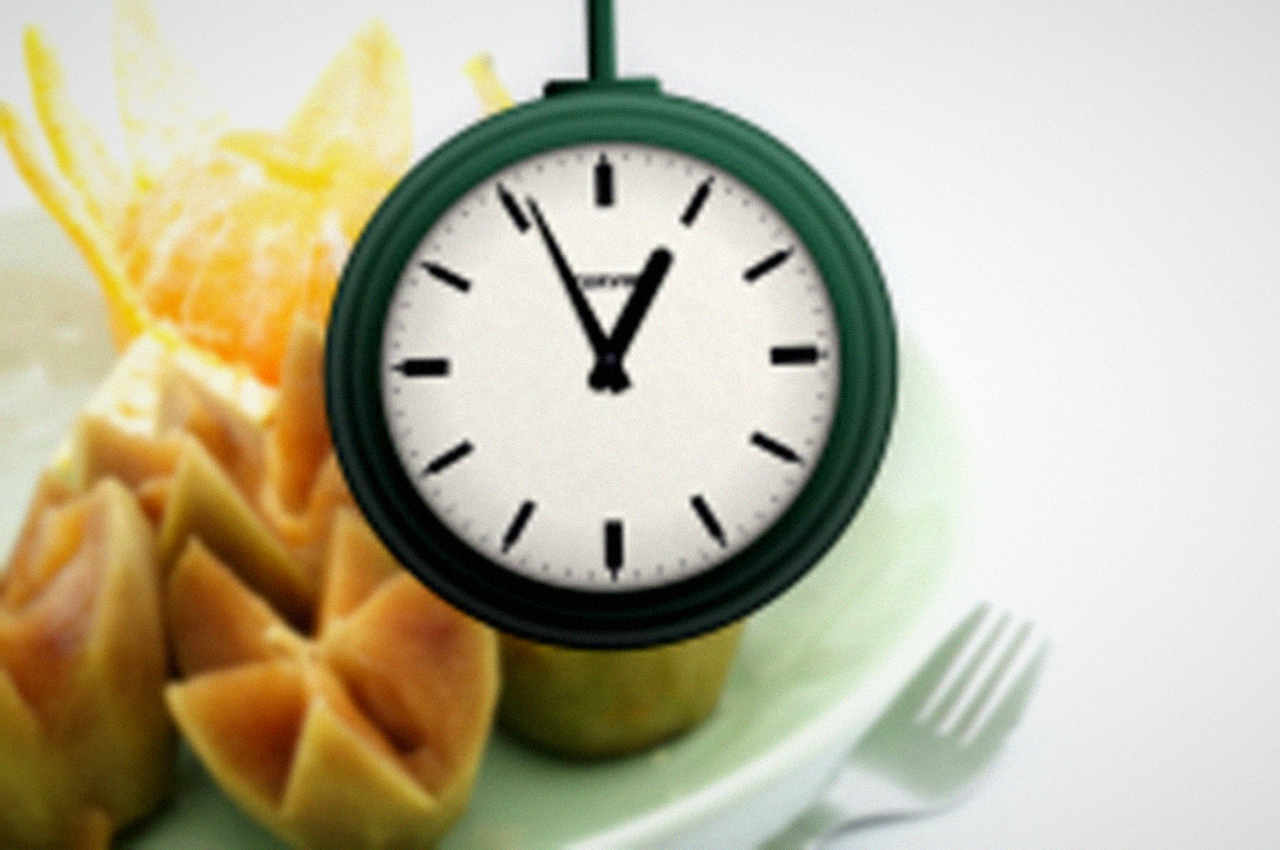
12h56
